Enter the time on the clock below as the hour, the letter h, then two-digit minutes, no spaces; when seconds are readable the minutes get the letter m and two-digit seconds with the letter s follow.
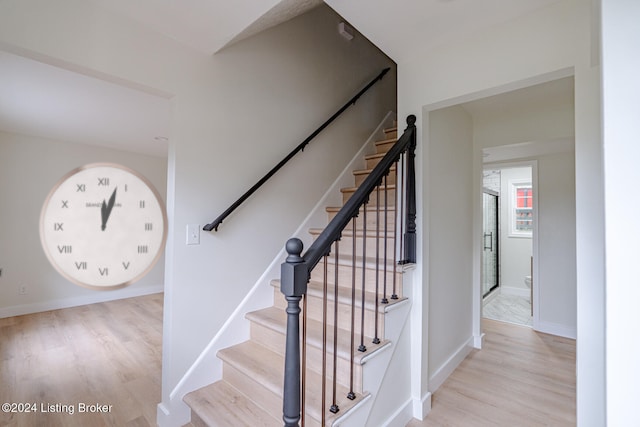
12h03
